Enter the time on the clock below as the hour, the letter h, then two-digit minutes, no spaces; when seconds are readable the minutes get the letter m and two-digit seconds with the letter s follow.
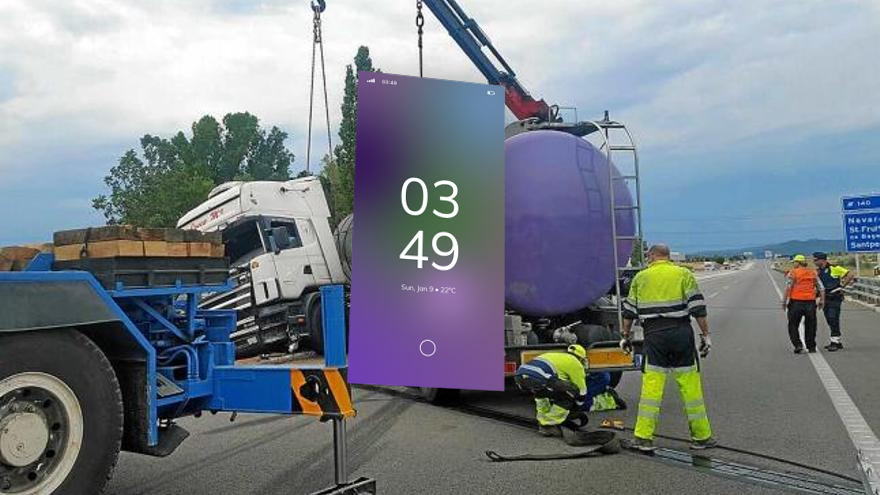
3h49
